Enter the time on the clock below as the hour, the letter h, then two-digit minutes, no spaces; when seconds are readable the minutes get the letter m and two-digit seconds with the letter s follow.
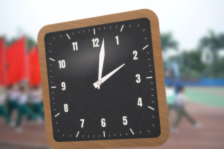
2h02
